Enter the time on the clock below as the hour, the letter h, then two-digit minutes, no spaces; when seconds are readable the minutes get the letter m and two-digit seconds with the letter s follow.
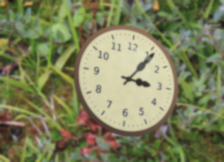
3h06
